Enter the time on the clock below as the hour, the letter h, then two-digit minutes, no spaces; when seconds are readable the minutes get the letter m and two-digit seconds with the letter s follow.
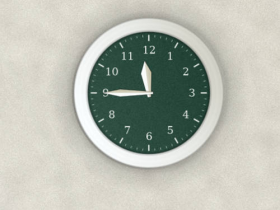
11h45
